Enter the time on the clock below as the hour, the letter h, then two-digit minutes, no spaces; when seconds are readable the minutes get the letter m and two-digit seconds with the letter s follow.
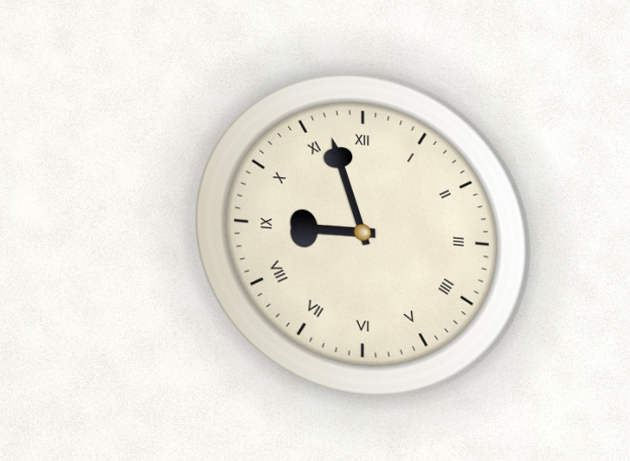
8h57
